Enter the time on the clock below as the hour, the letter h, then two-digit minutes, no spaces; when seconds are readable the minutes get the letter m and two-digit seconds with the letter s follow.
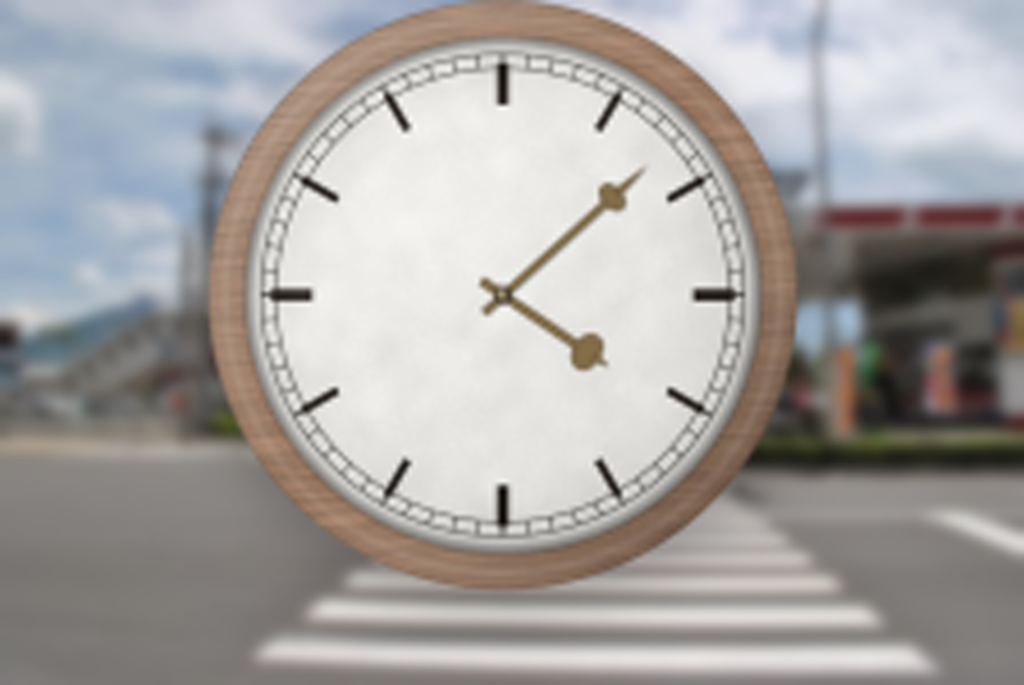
4h08
